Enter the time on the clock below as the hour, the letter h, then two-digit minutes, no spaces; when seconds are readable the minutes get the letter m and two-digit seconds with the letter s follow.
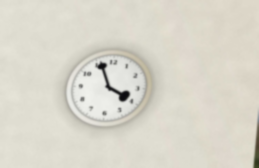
3h56
